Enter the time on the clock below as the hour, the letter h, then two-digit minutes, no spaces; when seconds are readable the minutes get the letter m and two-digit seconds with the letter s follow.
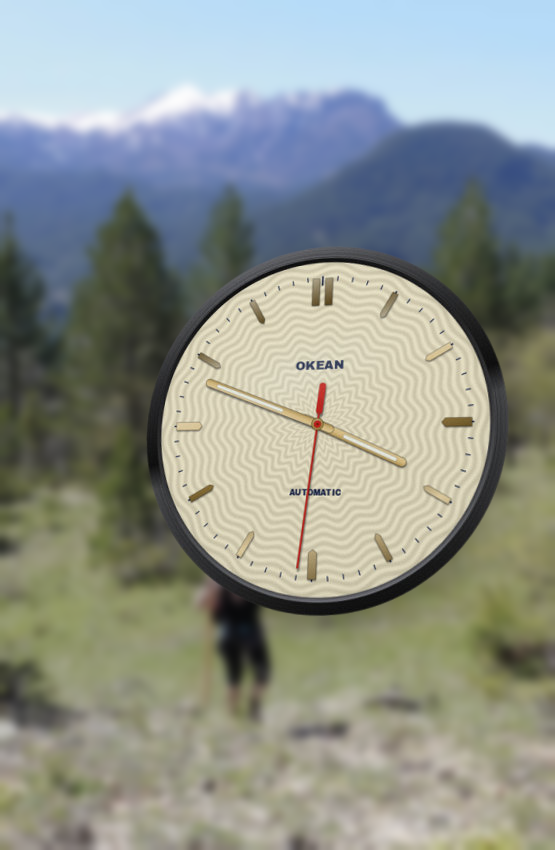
3h48m31s
